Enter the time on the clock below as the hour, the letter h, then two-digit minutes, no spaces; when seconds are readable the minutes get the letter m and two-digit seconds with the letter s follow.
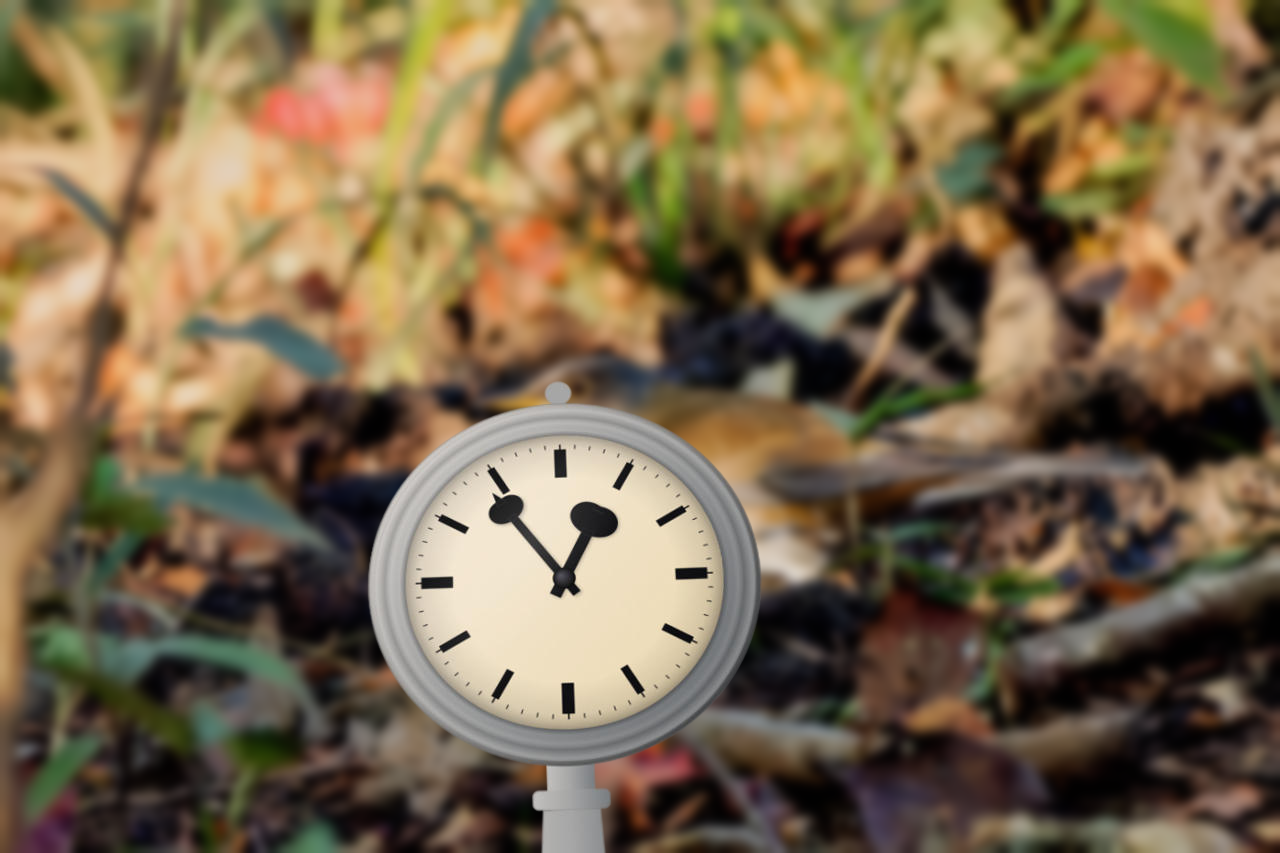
12h54
